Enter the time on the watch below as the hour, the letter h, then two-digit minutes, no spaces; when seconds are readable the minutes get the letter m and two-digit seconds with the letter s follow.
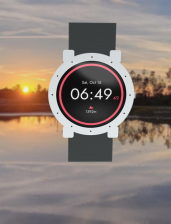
6h49
